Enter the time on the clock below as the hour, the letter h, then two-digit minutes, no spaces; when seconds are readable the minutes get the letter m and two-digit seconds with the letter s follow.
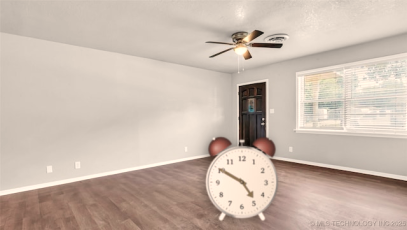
4h50
